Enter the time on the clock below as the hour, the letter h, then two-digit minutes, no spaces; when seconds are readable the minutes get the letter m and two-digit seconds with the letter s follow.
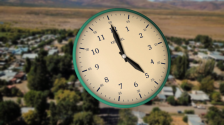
5h00
